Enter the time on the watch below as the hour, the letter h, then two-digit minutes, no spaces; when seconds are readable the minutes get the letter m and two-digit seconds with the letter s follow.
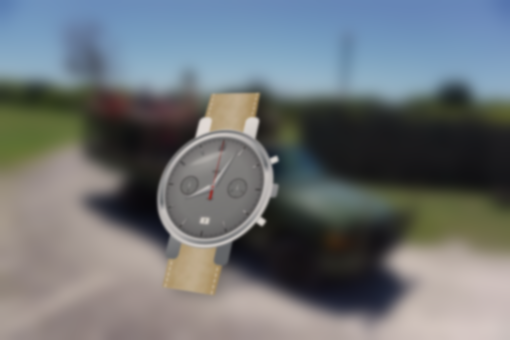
8h04
